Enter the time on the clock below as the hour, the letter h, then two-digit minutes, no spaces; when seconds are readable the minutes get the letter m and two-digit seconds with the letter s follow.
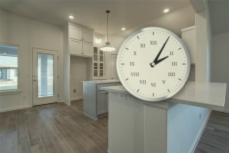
2h05
